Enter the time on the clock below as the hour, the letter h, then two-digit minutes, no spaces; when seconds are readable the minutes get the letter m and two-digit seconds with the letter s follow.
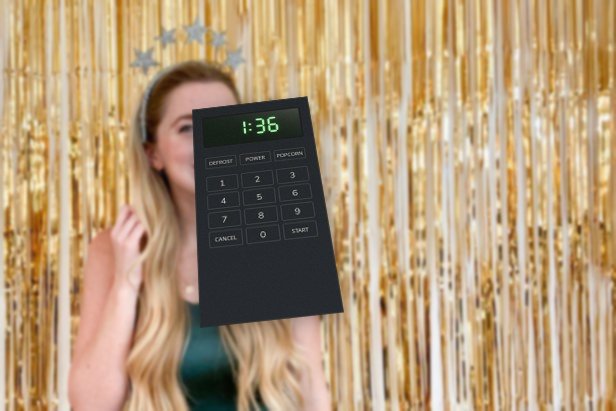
1h36
